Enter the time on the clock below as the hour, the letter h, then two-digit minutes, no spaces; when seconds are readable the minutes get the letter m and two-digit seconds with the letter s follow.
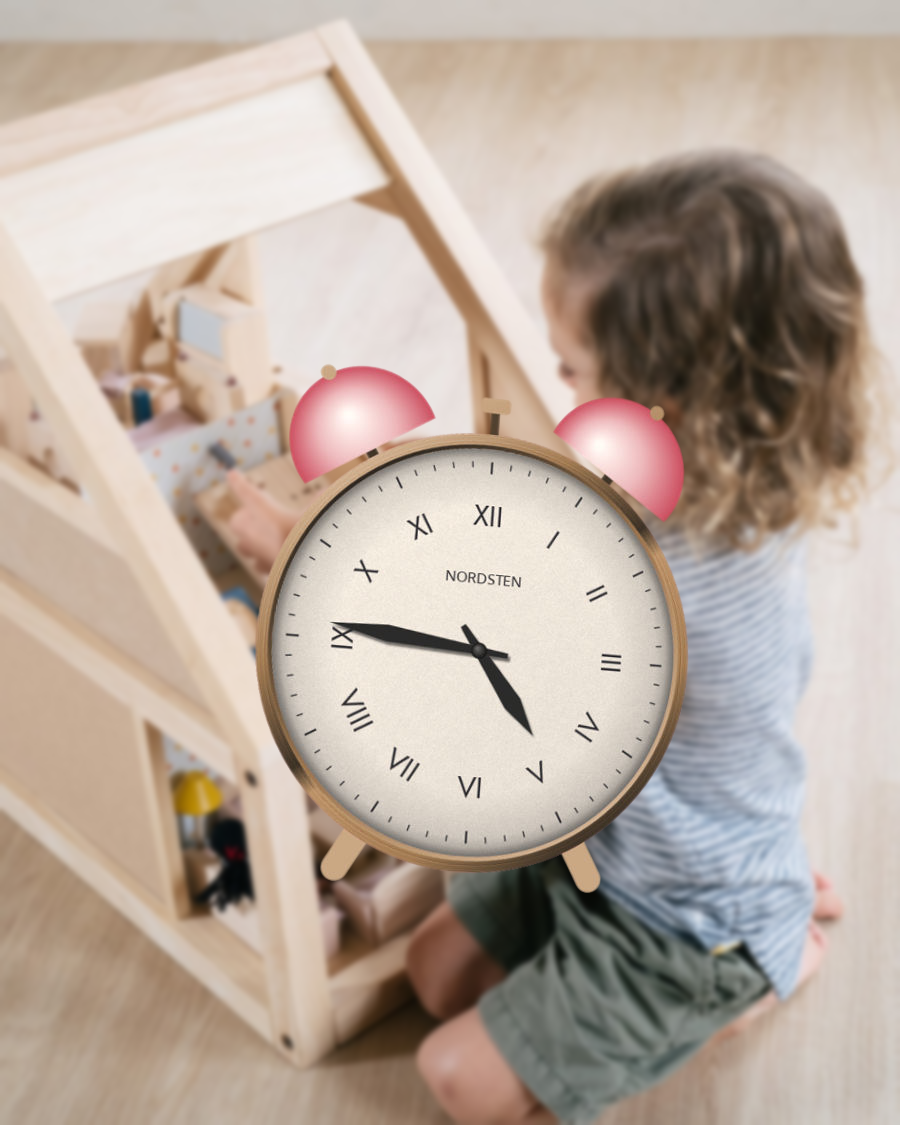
4h46
